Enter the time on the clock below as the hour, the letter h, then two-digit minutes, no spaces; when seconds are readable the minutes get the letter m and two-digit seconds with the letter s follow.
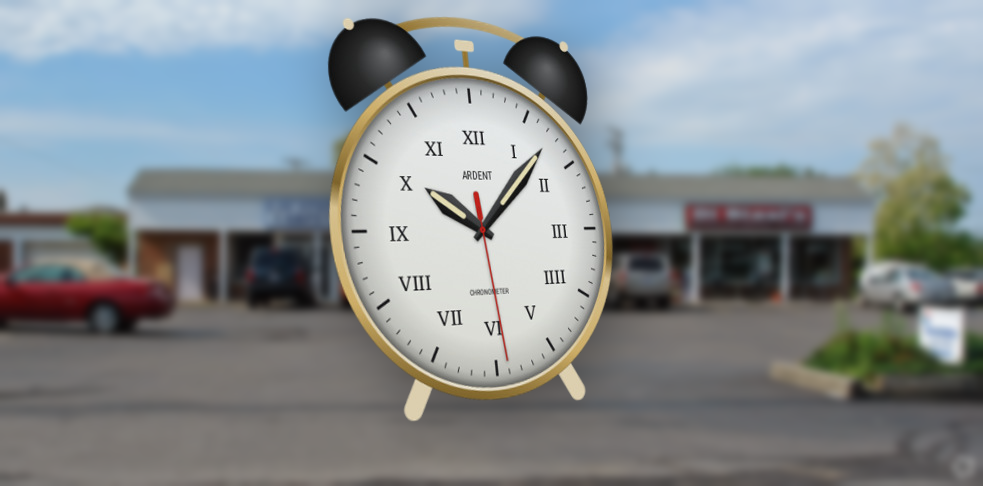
10h07m29s
